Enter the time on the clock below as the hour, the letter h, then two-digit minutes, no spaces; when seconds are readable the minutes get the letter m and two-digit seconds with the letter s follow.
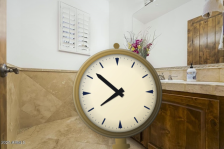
7h52
